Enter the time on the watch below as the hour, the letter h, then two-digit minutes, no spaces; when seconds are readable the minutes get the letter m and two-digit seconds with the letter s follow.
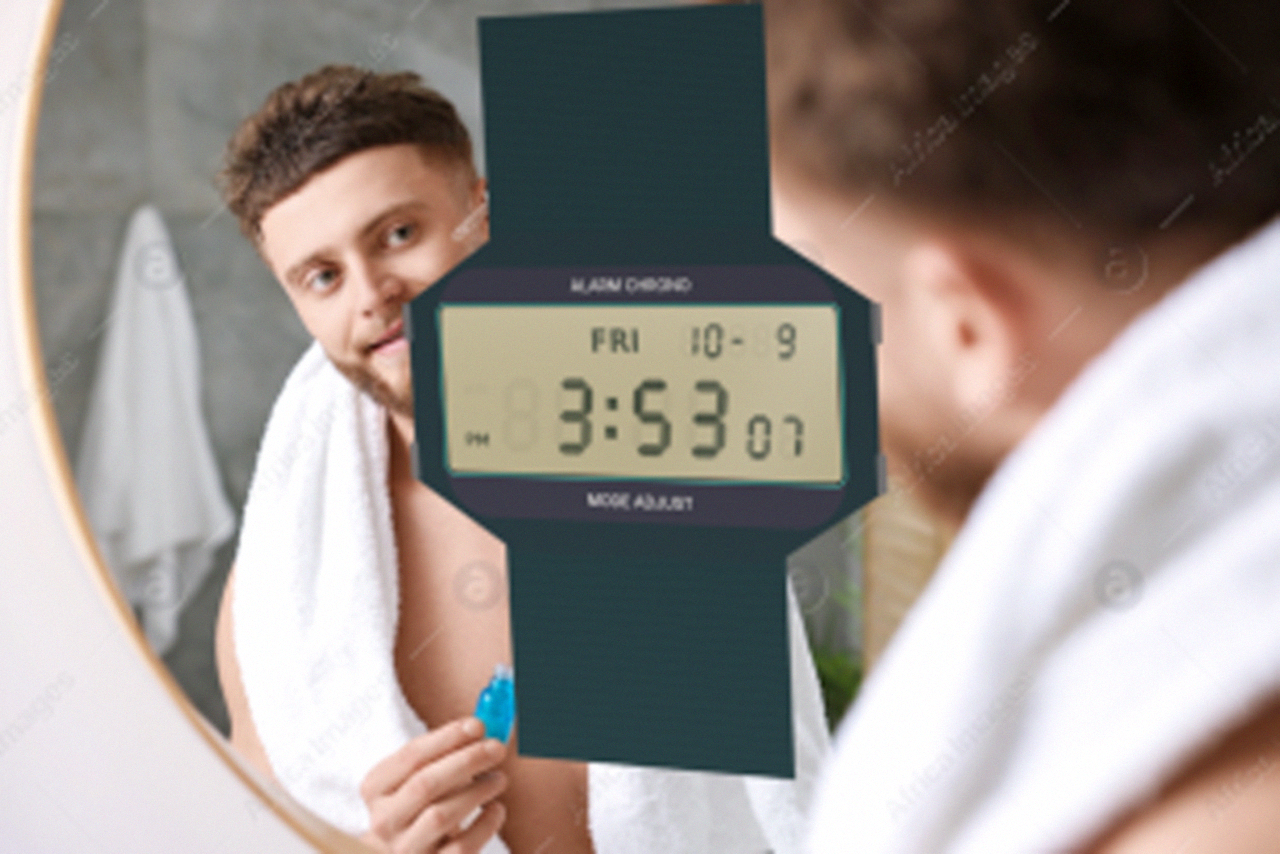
3h53m07s
